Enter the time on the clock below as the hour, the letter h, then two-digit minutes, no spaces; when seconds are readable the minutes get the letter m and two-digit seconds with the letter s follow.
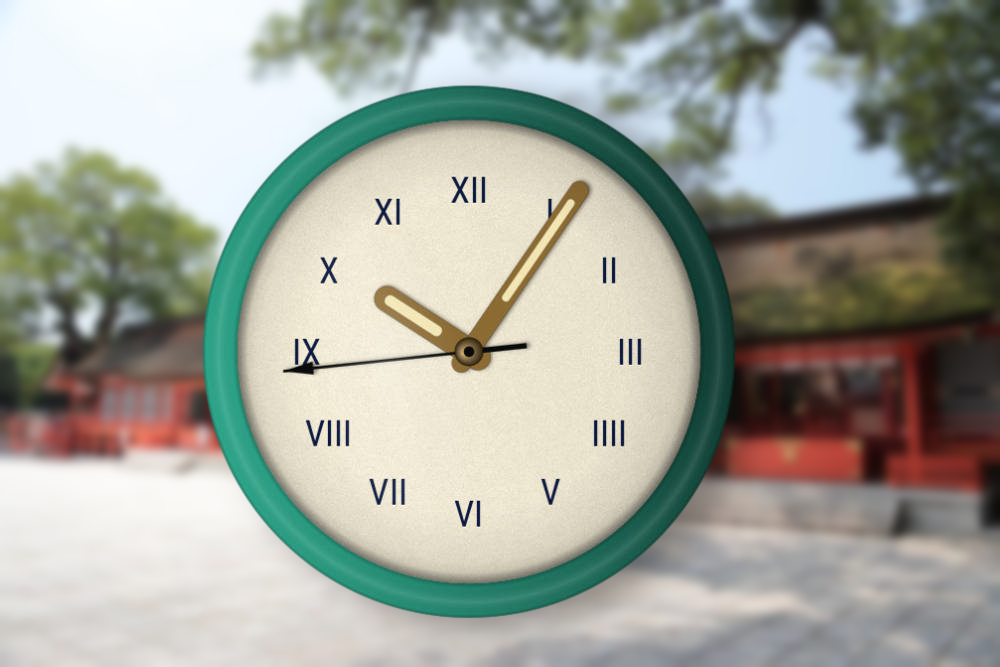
10h05m44s
